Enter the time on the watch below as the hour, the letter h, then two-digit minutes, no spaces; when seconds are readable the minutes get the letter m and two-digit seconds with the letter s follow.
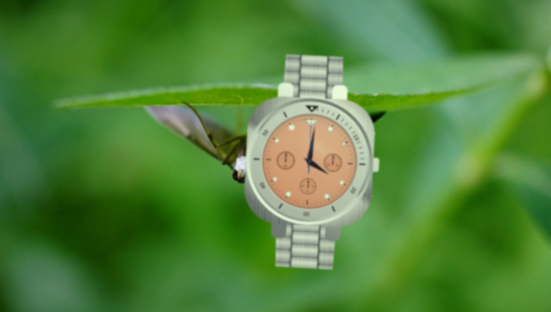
4h01
